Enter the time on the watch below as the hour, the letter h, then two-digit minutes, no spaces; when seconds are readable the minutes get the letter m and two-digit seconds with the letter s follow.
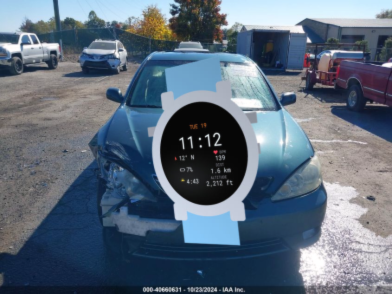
11h12
